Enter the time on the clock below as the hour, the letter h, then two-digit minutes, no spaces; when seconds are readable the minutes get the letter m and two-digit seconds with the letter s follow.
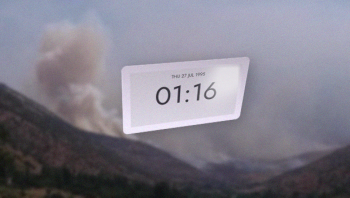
1h16
